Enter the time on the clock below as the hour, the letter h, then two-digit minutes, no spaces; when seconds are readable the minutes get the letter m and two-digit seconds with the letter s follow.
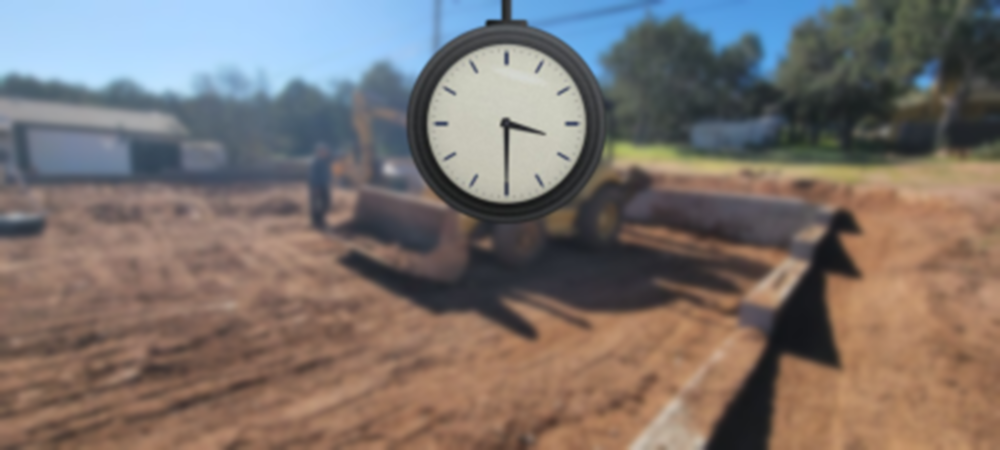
3h30
